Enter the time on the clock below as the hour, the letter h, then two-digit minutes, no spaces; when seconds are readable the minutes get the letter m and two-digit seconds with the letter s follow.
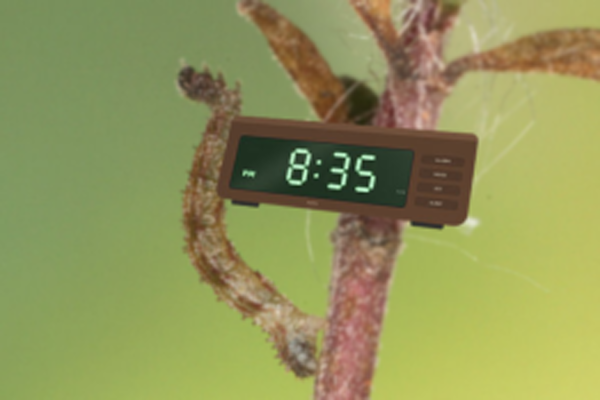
8h35
